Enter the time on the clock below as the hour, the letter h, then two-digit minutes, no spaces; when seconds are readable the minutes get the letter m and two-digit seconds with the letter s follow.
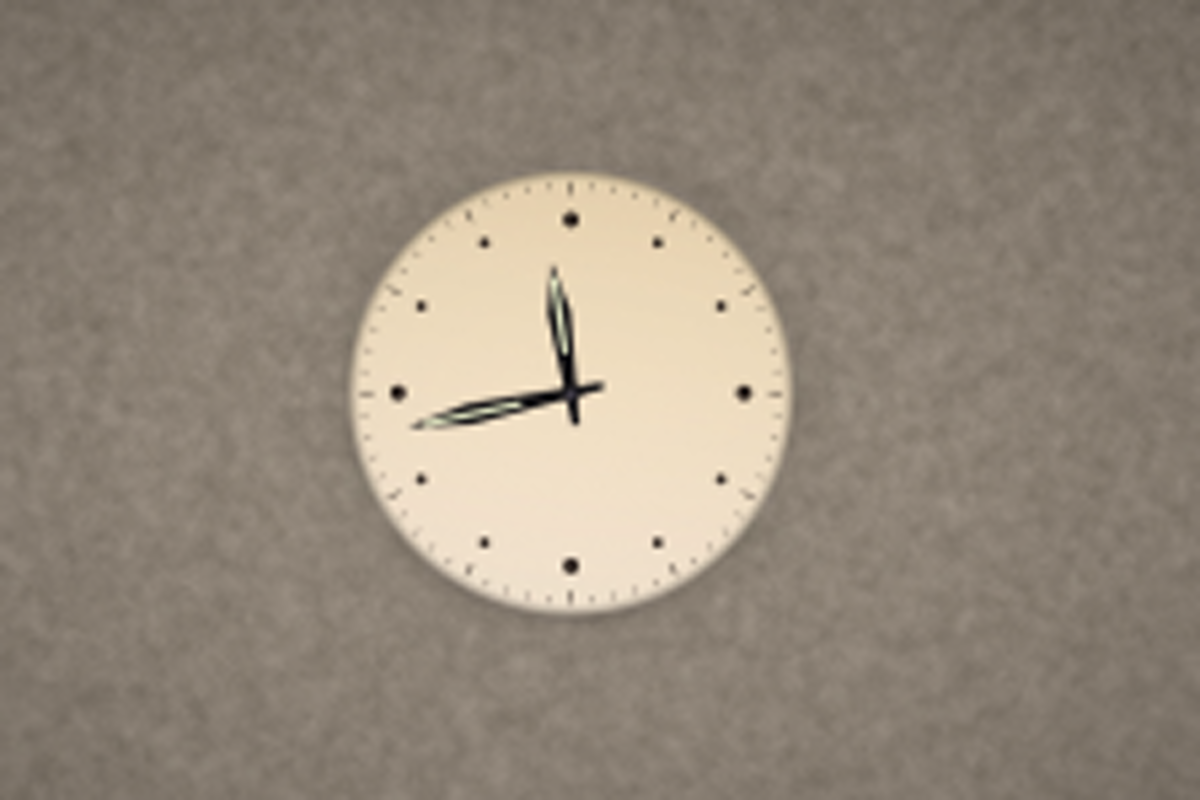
11h43
